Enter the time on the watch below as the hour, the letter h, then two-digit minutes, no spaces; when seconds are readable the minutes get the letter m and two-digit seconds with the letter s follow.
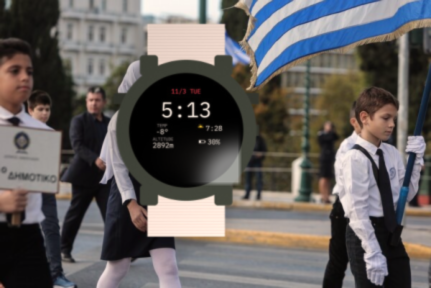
5h13
